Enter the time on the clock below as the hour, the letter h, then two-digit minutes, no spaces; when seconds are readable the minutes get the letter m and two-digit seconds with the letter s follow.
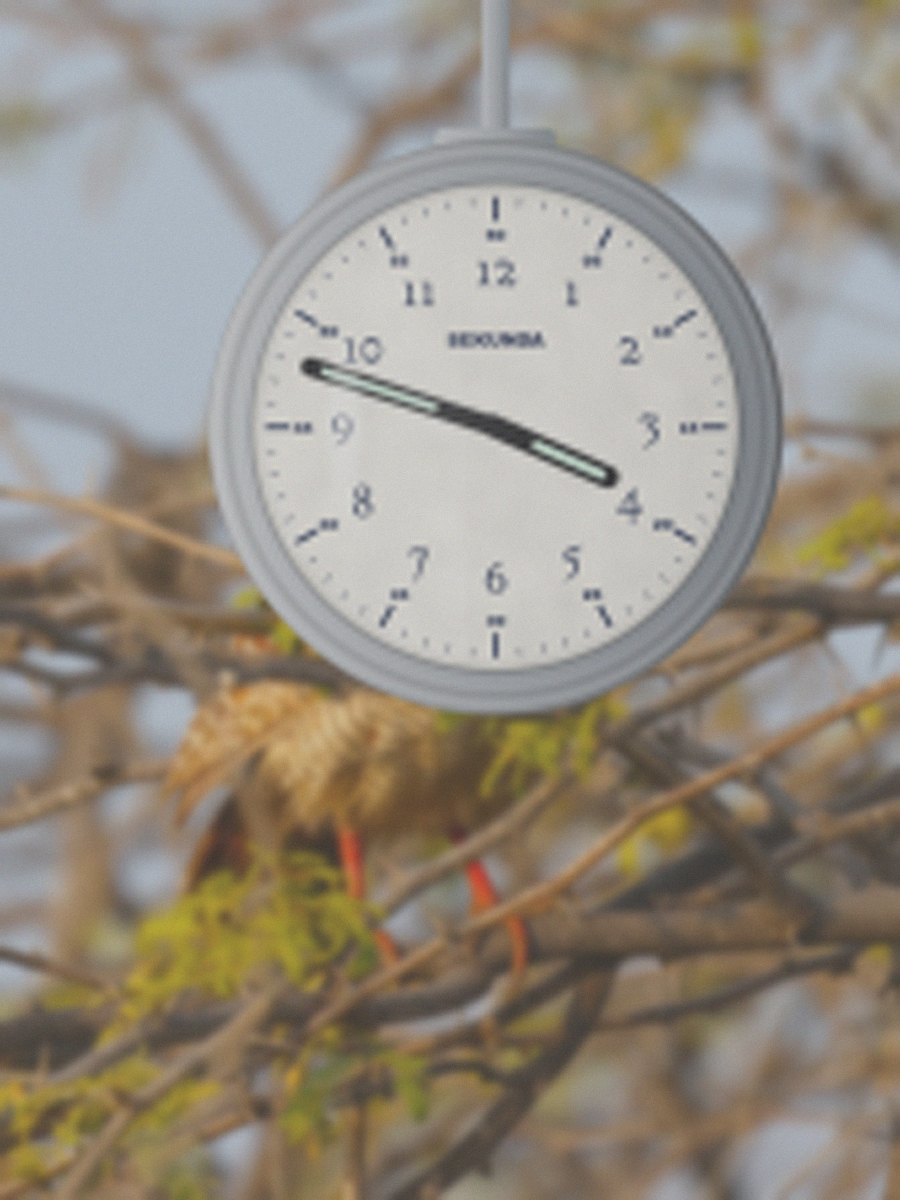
3h48
